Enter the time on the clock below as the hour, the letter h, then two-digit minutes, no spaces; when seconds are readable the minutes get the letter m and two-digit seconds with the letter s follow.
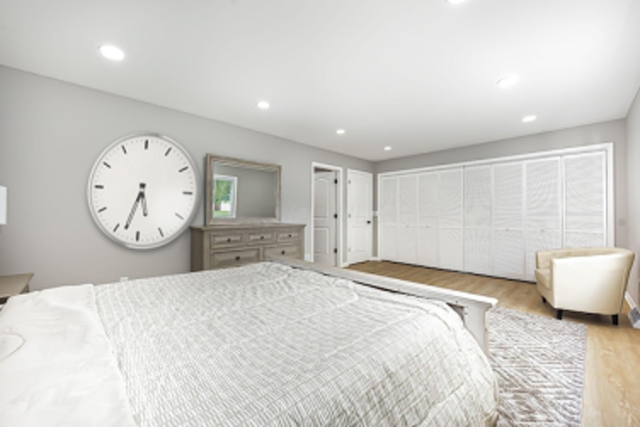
5h33
